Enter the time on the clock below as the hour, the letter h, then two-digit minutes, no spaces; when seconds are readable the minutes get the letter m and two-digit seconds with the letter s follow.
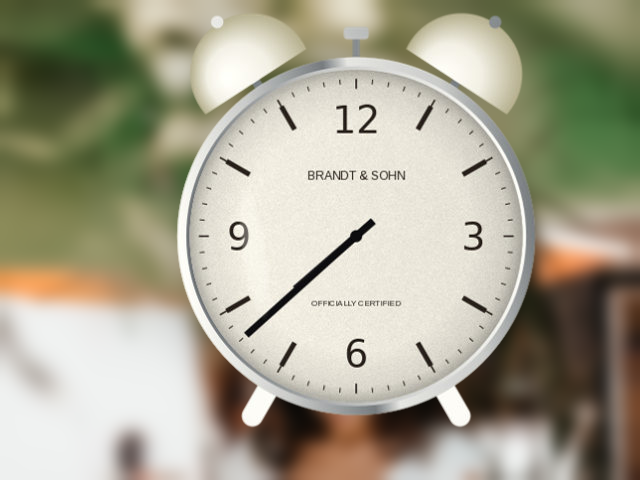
7h38
